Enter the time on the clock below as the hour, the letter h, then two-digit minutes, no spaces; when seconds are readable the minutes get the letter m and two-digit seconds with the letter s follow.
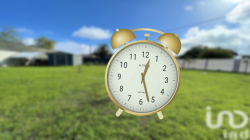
12h27
